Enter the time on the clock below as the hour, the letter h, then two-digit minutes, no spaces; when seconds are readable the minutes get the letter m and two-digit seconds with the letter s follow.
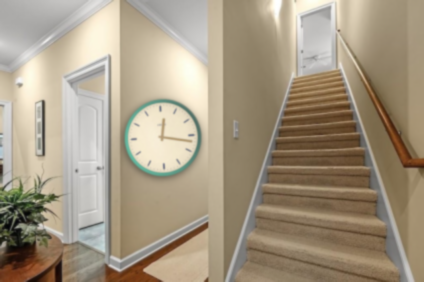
12h17
